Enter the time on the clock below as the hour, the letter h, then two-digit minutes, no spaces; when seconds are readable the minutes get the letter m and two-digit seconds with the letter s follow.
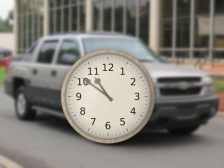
10h51
